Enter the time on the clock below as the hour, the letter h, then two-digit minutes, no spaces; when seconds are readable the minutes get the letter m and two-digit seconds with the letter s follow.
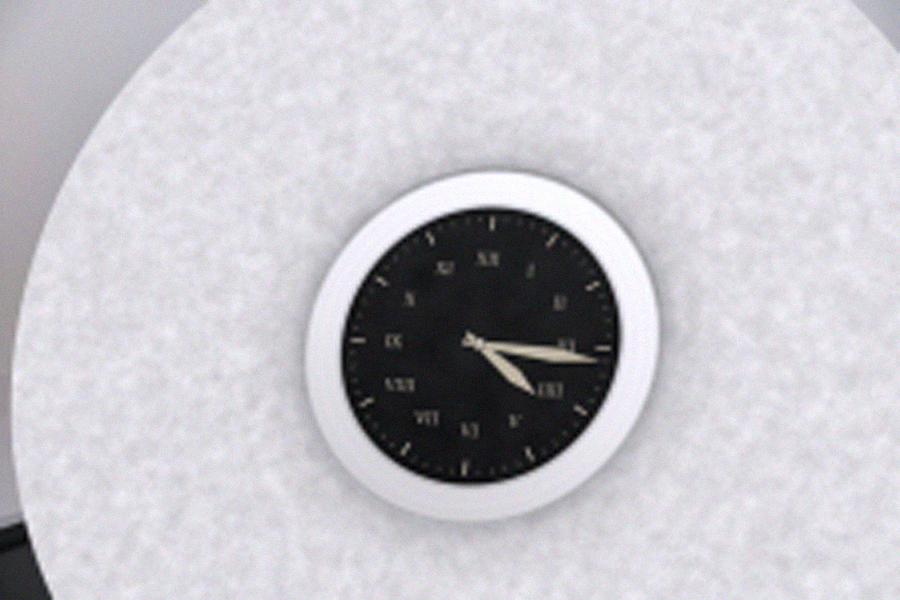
4h16
